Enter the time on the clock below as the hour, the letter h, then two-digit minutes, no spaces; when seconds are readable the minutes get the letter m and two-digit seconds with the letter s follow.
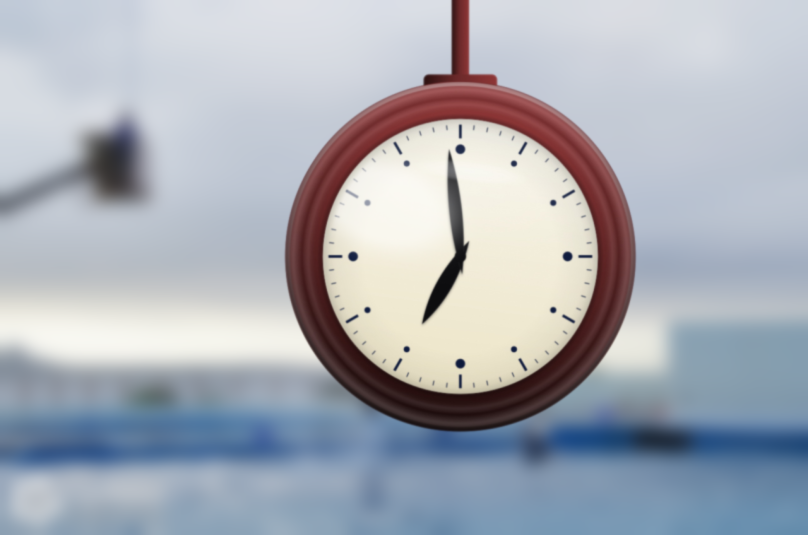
6h59
